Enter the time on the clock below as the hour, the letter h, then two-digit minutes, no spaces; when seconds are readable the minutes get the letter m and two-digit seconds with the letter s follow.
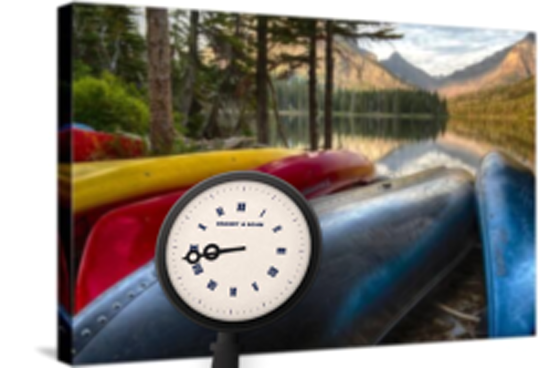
8h43
